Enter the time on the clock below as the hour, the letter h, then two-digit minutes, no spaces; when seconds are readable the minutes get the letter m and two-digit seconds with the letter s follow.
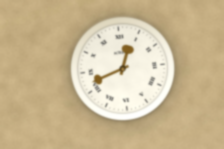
12h42
